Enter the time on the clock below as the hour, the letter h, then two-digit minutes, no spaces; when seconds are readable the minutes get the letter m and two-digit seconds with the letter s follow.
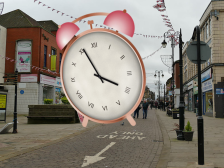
3h56
